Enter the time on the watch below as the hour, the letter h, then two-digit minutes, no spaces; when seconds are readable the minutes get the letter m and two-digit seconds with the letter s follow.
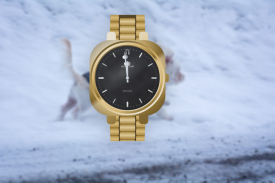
11h59
